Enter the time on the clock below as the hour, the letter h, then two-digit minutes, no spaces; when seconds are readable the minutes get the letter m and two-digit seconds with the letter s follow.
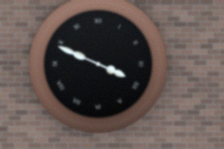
3h49
